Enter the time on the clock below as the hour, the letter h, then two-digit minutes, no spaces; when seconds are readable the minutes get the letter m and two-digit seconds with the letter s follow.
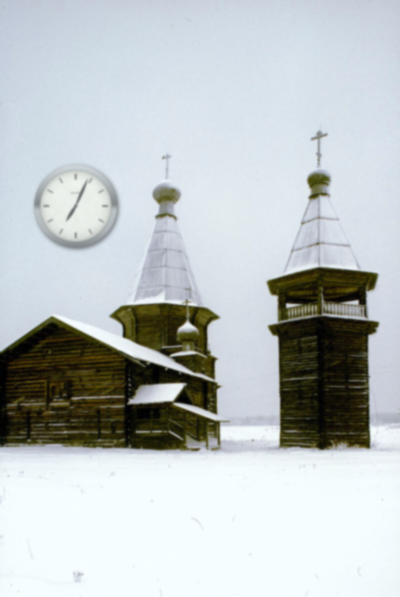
7h04
